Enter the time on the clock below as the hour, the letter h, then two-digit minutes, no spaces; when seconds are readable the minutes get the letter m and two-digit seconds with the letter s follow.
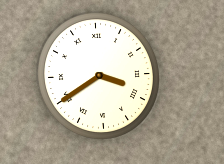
3h40
